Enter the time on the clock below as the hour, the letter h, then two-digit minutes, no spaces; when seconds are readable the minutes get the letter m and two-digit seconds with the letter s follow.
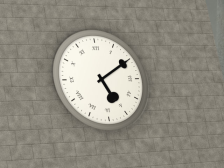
5h10
